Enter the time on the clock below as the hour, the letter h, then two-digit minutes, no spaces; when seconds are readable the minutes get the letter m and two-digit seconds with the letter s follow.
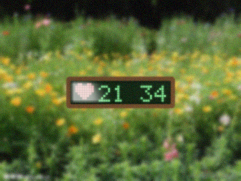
21h34
